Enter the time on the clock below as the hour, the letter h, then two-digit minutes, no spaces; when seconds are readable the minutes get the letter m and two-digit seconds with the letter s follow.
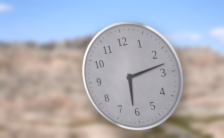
6h13
